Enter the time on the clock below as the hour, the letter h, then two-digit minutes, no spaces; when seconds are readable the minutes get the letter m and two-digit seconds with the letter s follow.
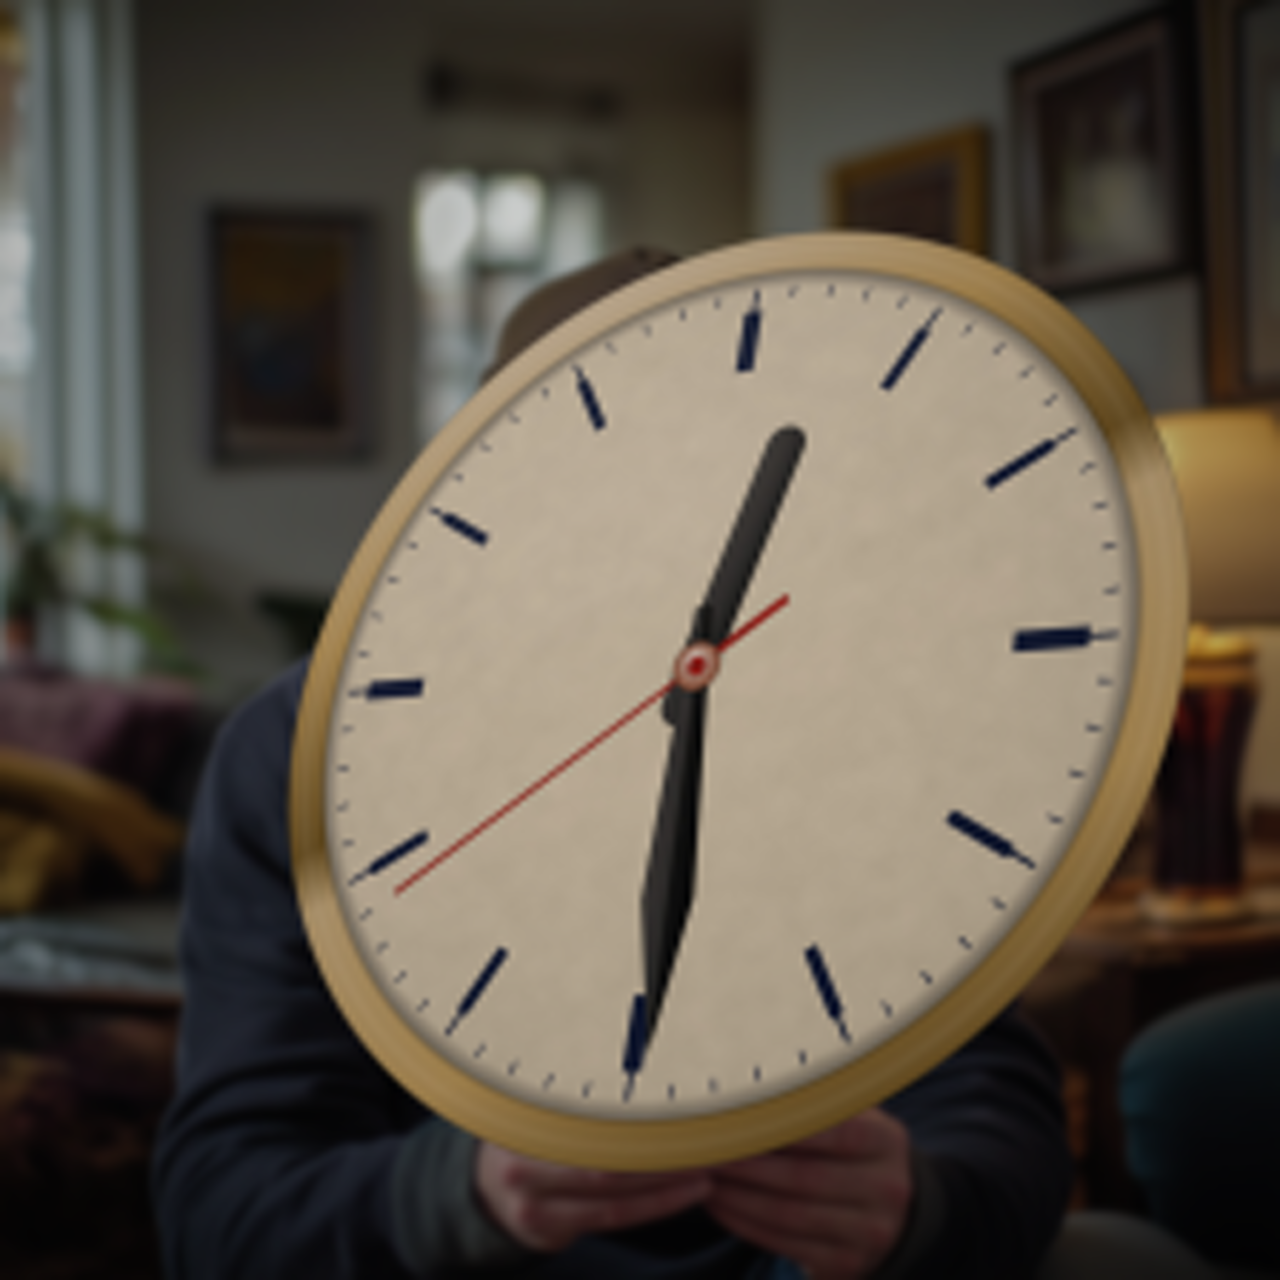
12h29m39s
